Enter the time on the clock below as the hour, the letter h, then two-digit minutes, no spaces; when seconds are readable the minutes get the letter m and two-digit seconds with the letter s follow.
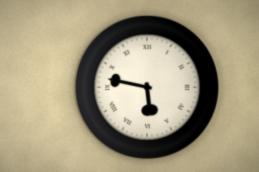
5h47
